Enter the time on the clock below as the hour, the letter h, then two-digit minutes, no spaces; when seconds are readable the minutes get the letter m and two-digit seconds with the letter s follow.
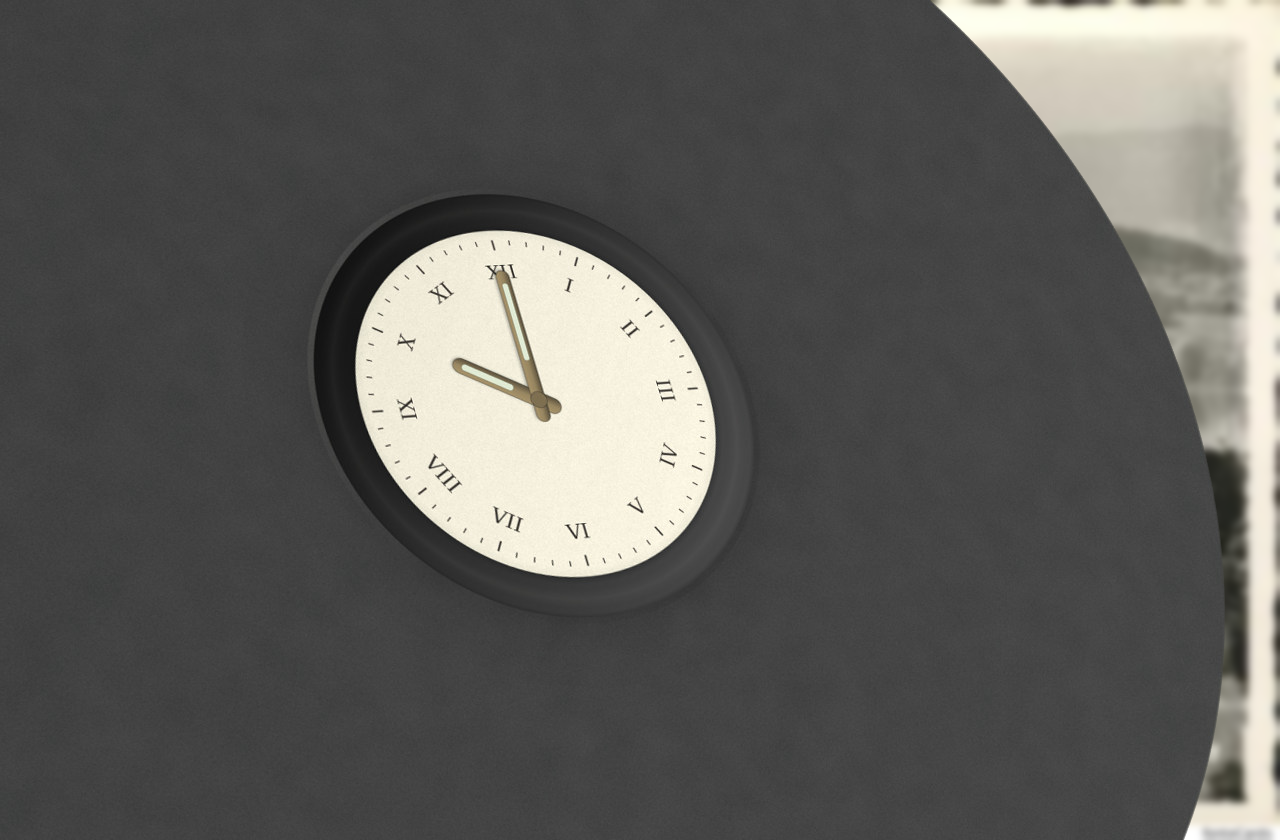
10h00
